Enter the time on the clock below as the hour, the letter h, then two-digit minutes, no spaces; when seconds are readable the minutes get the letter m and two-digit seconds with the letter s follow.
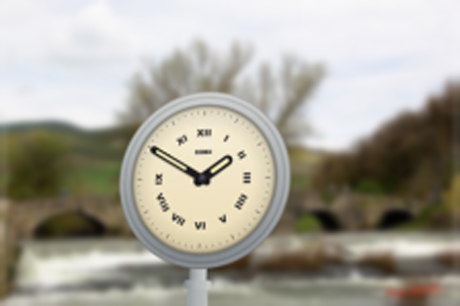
1h50
